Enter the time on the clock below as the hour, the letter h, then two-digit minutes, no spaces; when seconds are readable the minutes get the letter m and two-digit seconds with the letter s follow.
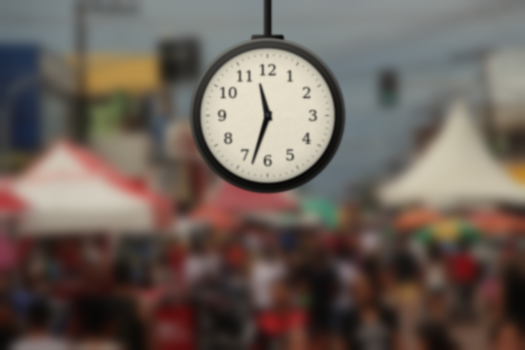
11h33
